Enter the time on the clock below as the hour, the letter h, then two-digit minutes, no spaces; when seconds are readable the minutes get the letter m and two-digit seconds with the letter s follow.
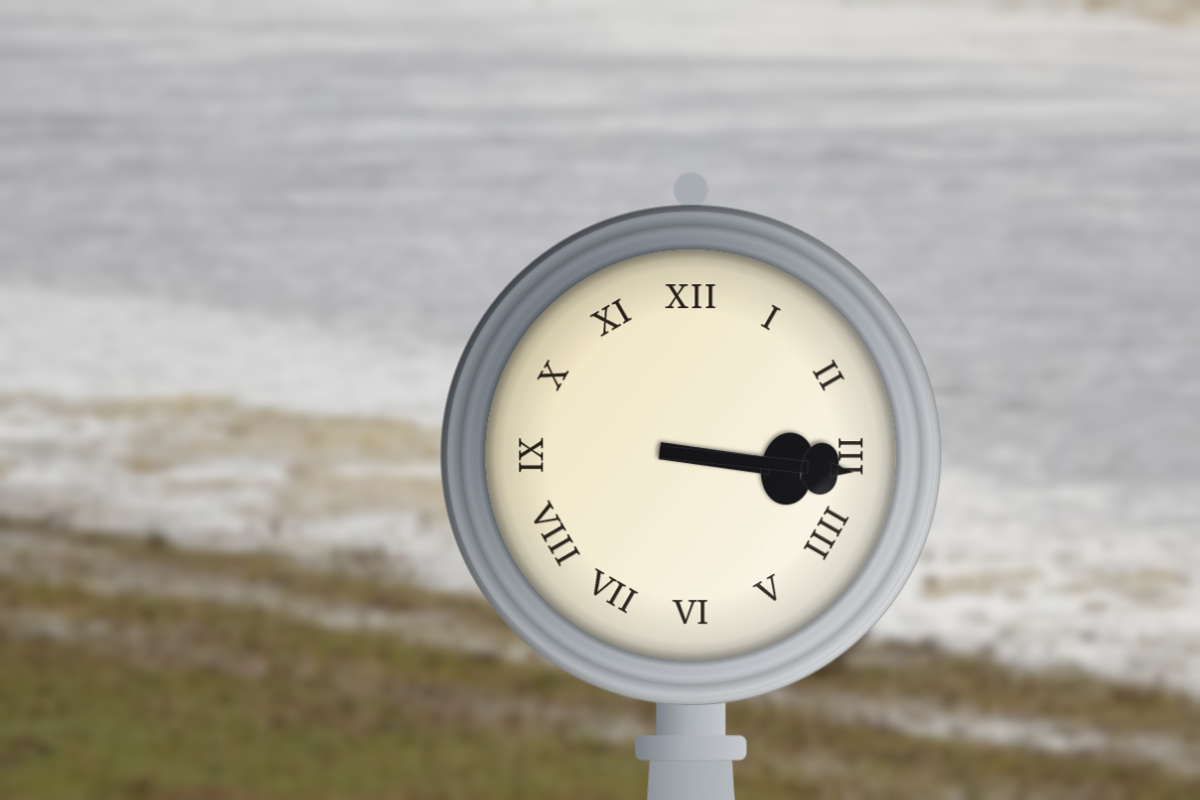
3h16
